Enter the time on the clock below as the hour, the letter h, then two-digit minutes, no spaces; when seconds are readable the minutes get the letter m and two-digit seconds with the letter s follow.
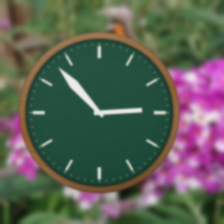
2h53
